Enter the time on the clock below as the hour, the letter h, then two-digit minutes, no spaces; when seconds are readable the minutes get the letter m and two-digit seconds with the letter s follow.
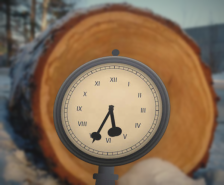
5h34
